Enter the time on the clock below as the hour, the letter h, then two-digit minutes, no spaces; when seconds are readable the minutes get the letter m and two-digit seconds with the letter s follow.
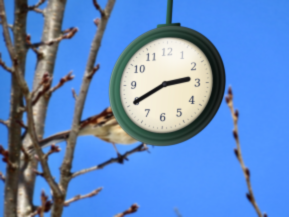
2h40
